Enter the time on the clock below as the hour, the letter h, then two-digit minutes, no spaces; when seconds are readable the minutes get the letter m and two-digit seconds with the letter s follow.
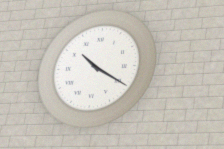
10h20
